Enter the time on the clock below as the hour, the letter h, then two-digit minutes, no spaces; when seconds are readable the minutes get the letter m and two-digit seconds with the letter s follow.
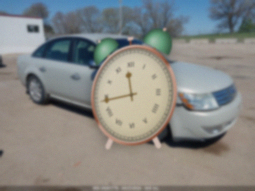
11h44
